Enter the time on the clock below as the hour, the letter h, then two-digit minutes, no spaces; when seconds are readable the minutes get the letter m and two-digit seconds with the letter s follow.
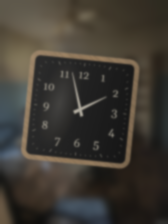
1h57
